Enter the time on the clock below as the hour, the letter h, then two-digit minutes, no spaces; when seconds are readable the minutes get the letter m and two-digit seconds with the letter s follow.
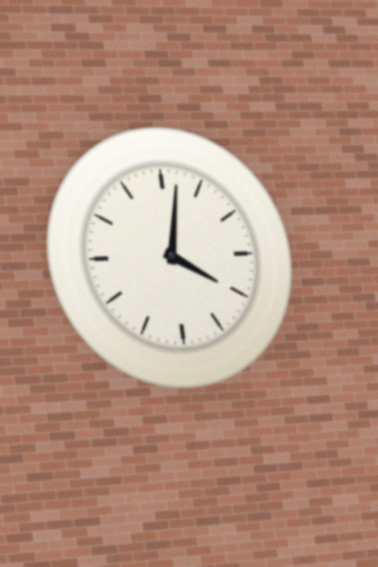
4h02
